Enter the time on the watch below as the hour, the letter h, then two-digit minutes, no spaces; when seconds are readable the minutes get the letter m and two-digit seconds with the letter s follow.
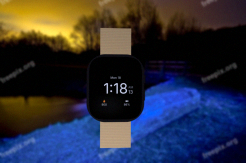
1h18
